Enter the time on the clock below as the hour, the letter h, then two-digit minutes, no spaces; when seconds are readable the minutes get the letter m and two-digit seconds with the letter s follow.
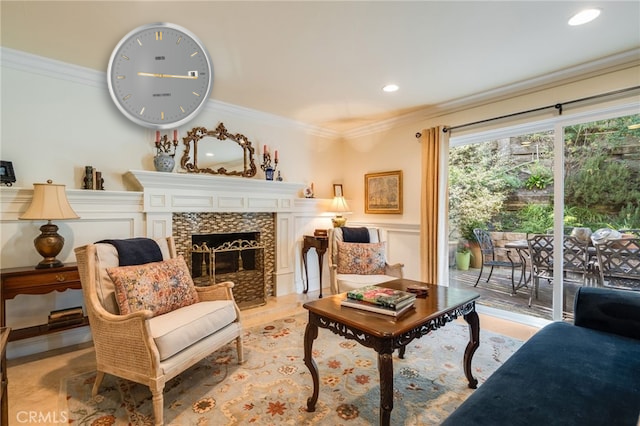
9h16
